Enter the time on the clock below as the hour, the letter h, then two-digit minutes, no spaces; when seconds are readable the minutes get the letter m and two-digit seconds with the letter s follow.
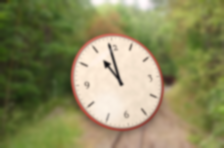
10h59
